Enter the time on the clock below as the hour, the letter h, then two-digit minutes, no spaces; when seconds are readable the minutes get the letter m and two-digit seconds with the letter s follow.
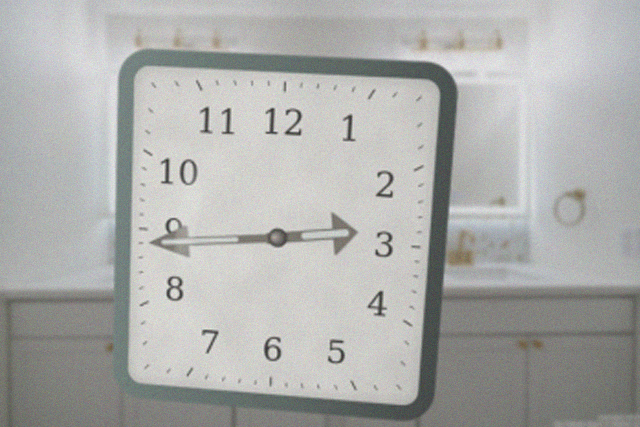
2h44
